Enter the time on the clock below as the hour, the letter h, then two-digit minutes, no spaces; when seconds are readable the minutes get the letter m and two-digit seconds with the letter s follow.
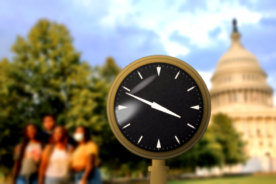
3h49
